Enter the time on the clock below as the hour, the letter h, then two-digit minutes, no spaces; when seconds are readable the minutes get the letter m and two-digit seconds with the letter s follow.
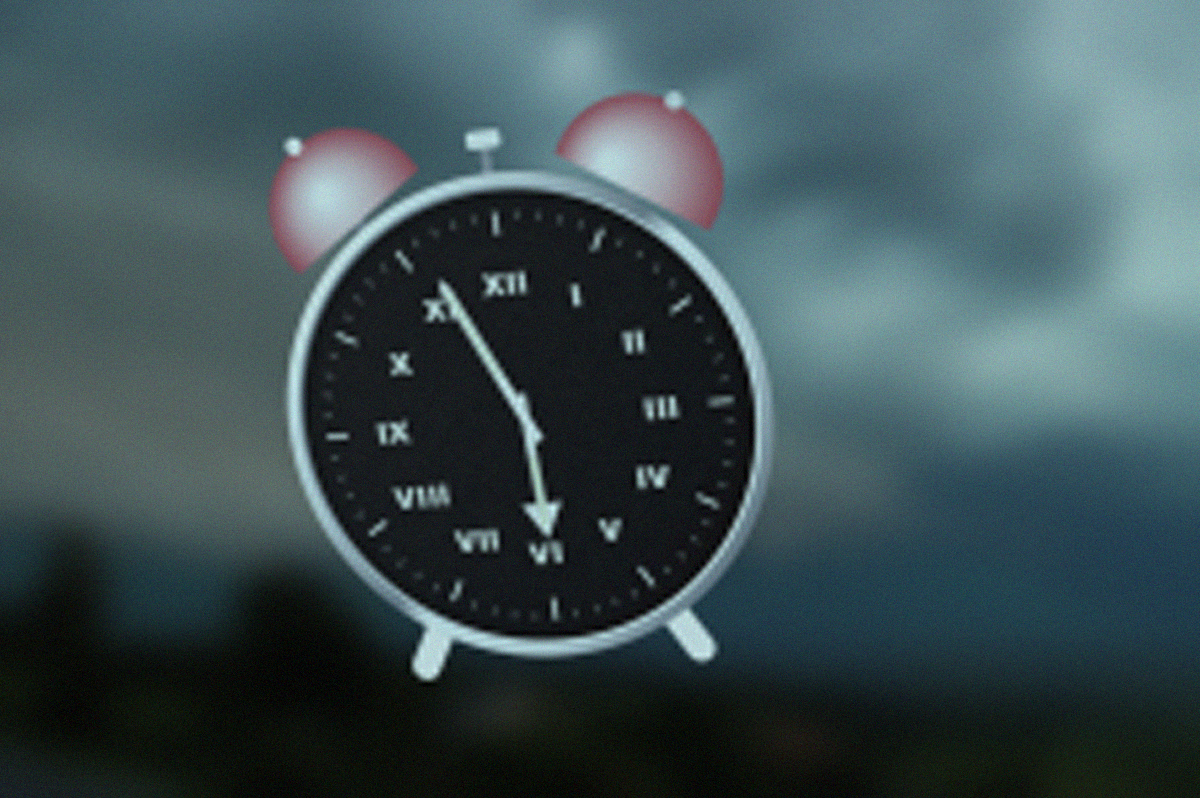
5h56
